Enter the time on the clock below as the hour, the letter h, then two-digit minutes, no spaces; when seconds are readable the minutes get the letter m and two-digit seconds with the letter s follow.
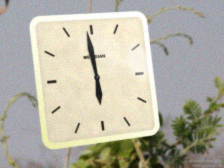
5h59
